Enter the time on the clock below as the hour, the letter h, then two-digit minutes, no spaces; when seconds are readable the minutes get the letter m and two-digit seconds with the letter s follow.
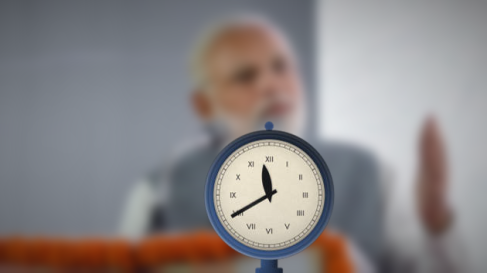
11h40
